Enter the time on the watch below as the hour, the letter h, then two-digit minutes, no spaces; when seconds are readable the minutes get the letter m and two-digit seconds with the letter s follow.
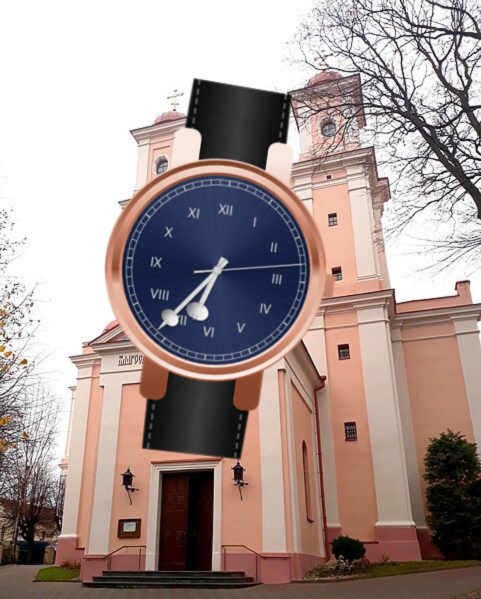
6h36m13s
